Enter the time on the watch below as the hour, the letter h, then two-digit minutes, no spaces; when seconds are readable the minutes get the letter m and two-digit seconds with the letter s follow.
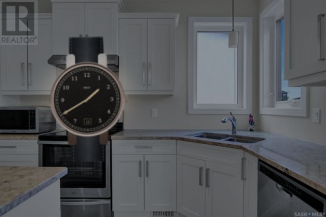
1h40
